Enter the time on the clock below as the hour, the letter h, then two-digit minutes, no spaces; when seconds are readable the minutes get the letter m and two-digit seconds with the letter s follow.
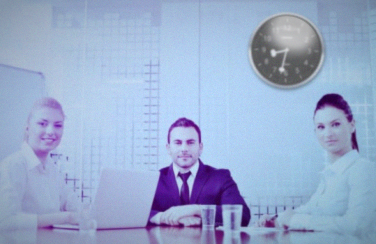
8h32
